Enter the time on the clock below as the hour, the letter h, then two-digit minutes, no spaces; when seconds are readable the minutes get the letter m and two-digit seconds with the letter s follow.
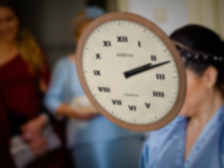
2h12
